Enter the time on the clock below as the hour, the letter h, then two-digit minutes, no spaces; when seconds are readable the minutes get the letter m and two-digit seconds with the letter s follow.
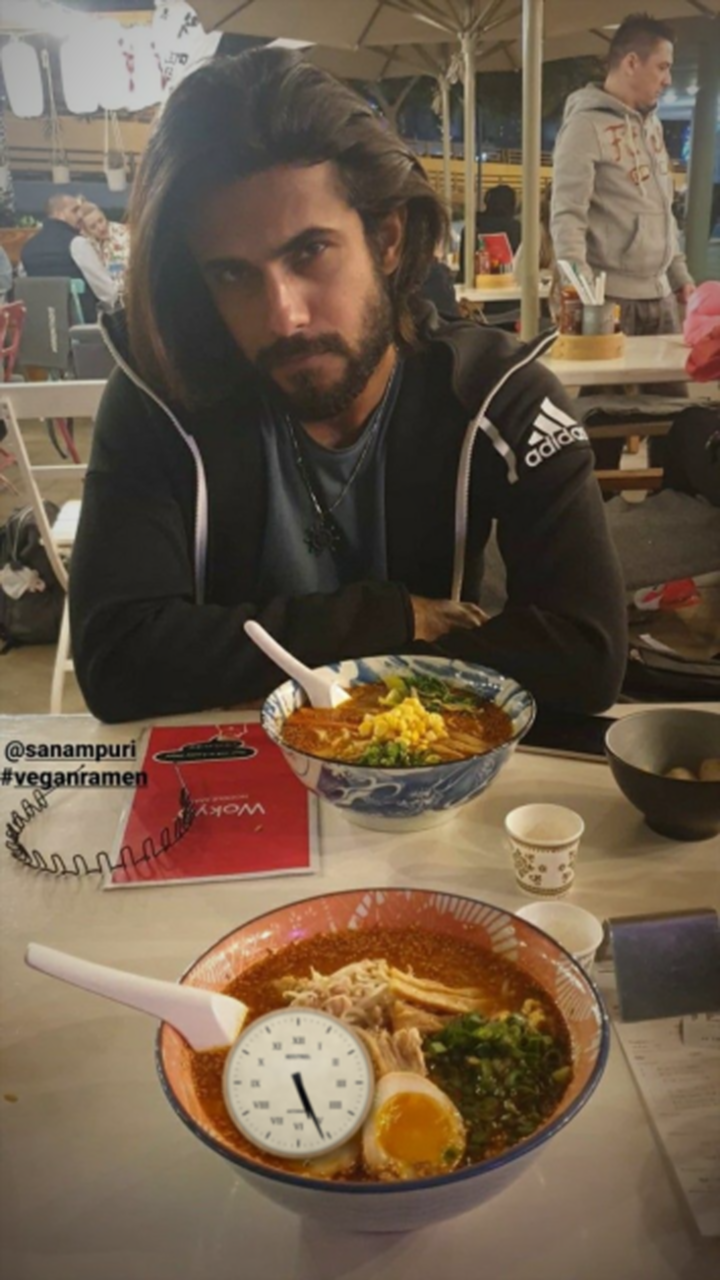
5h26
